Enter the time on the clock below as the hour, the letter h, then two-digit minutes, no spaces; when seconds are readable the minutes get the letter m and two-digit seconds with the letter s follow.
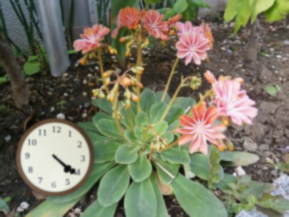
4h21
